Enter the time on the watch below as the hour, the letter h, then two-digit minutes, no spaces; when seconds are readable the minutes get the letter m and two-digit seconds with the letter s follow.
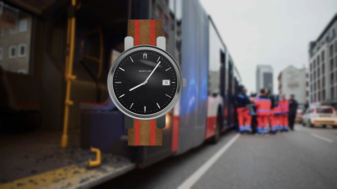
8h06
